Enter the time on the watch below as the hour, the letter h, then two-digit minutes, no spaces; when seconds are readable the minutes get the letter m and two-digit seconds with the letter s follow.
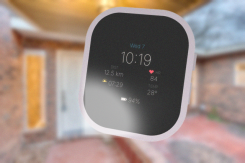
10h19
